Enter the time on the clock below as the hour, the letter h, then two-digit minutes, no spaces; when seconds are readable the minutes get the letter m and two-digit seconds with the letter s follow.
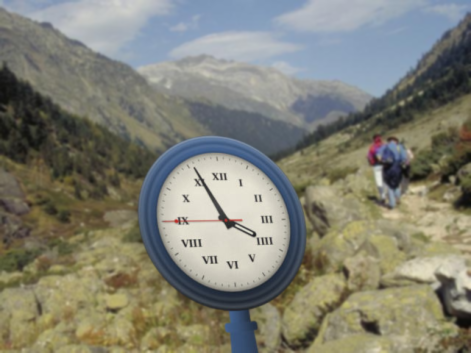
3h55m45s
